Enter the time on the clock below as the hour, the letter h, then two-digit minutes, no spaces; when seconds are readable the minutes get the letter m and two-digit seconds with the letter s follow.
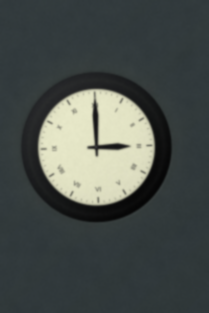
3h00
